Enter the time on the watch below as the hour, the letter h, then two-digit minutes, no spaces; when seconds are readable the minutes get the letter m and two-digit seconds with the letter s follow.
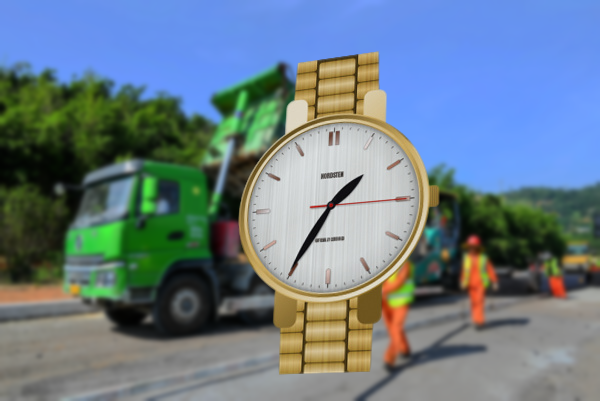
1h35m15s
